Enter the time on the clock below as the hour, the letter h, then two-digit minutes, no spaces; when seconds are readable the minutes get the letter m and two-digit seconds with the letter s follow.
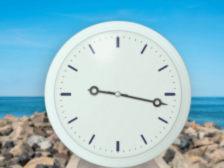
9h17
